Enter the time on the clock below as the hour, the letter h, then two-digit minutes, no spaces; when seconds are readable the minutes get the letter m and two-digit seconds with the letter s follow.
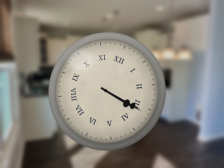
3h16
